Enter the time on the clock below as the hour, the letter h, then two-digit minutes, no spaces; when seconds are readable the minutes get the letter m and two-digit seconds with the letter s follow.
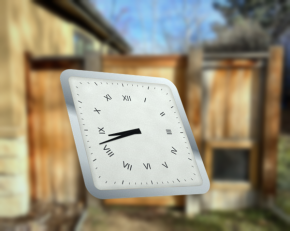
8h42
